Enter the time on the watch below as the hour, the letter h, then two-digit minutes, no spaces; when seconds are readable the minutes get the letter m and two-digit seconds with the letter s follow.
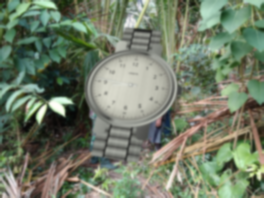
8h46
